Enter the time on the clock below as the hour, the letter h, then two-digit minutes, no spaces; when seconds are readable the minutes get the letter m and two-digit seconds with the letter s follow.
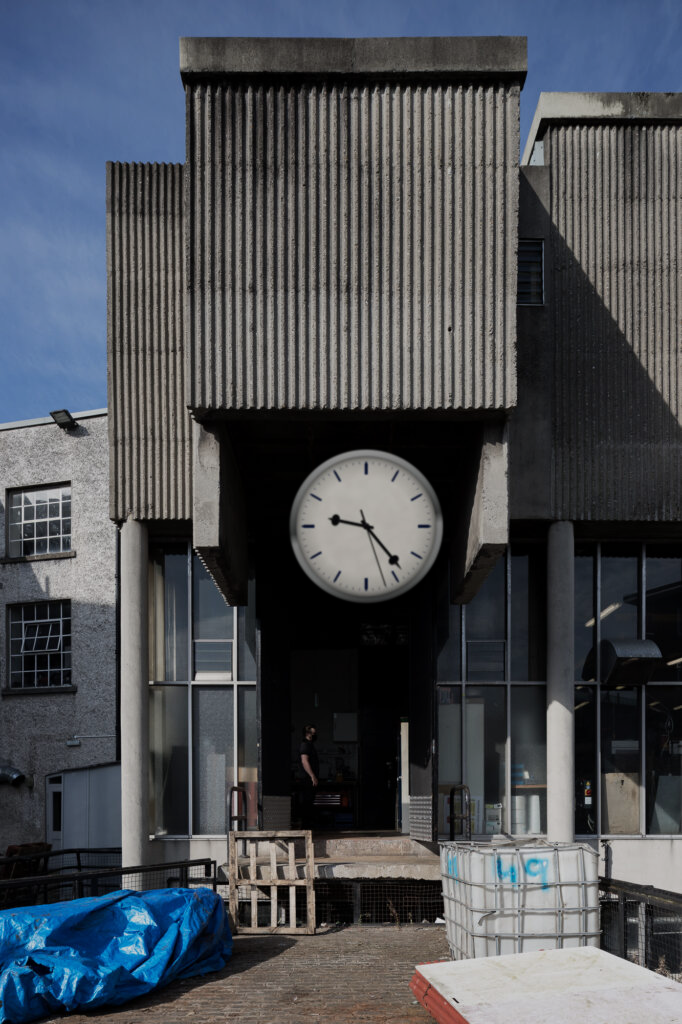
9h23m27s
